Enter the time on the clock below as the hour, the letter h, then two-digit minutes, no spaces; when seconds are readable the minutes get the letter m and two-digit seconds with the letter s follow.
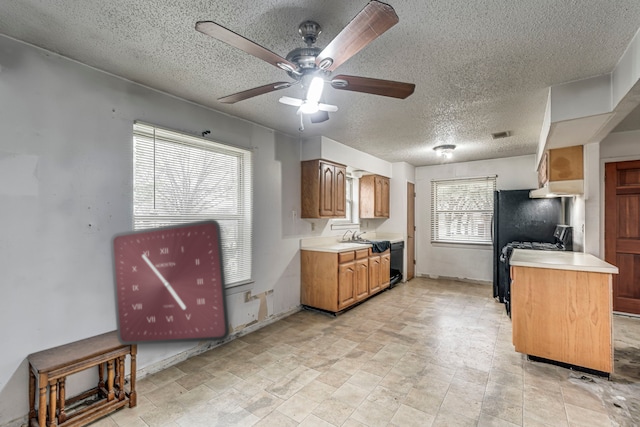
4h54
